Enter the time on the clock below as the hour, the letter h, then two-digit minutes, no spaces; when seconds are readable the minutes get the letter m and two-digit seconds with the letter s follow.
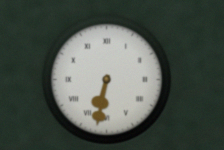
6h32
